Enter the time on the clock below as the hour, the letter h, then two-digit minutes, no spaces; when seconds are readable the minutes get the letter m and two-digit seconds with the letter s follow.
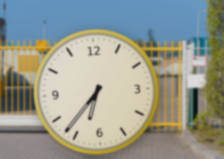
6h37
